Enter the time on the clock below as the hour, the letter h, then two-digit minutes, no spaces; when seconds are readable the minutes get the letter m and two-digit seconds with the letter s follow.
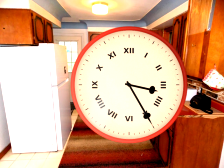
3h25
